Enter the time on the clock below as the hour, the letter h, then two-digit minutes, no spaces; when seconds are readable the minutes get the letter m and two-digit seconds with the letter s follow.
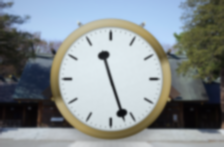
11h27
